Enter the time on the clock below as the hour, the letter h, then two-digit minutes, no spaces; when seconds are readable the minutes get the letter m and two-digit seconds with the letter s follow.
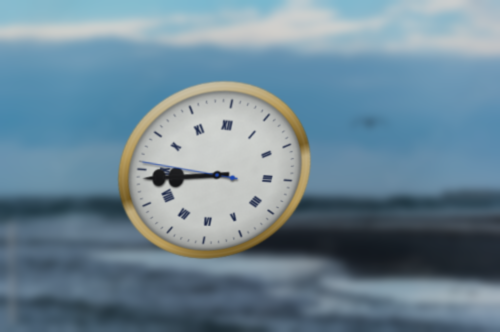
8h43m46s
